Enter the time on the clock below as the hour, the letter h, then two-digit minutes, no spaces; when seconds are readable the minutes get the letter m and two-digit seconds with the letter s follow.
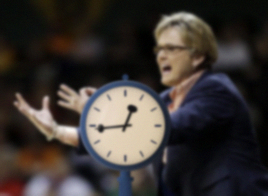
12h44
